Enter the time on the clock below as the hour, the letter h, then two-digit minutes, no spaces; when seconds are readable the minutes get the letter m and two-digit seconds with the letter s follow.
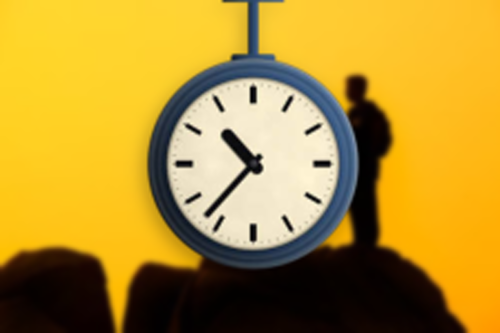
10h37
